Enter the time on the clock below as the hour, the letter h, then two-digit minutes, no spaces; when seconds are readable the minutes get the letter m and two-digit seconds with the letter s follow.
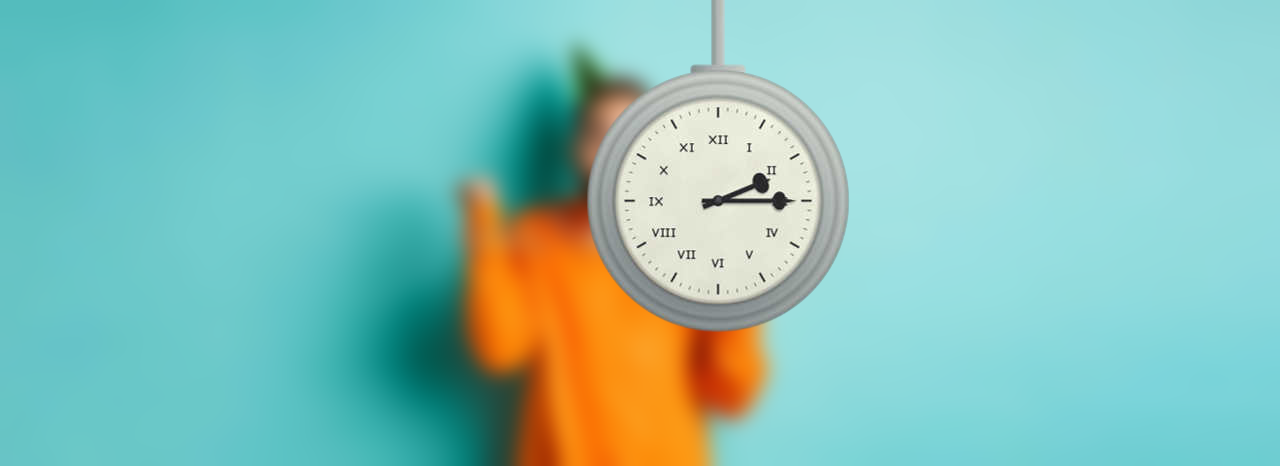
2h15
